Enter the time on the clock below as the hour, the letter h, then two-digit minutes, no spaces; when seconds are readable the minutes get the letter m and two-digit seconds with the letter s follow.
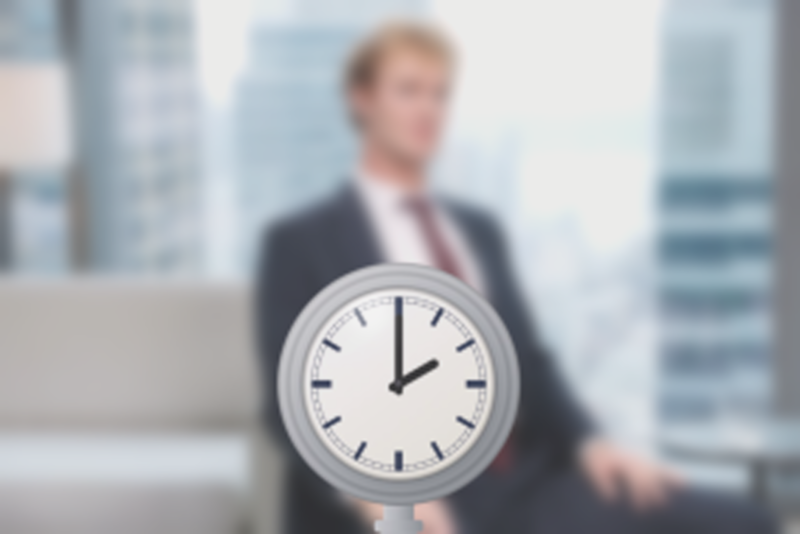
2h00
